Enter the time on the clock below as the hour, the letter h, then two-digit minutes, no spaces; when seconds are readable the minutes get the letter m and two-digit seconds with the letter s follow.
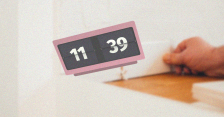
11h39
